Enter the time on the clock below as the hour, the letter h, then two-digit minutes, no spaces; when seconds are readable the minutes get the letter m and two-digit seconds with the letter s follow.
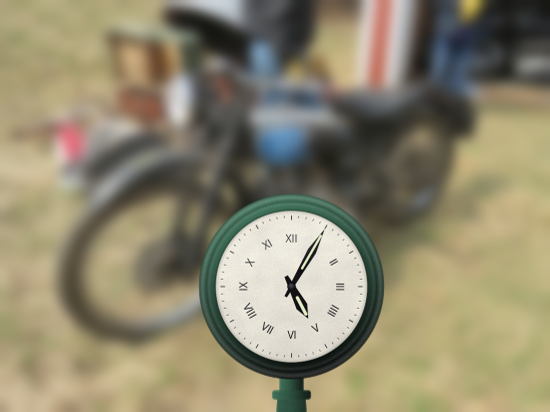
5h05
